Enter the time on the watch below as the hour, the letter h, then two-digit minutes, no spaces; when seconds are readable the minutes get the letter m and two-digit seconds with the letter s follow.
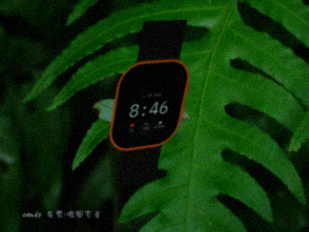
8h46
